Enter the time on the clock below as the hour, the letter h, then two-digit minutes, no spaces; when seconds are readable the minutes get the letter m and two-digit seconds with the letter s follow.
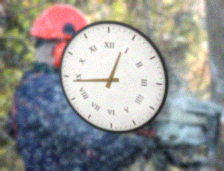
12h44
